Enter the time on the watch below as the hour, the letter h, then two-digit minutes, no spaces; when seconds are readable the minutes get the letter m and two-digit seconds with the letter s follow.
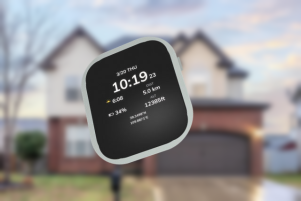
10h19
